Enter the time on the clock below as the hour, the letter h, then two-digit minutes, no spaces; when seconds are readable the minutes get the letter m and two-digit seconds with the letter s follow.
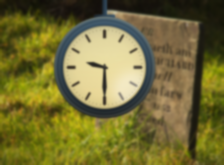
9h30
